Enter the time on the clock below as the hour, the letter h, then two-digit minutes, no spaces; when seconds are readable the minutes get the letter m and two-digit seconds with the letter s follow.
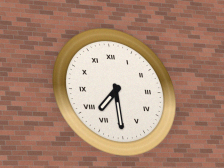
7h30
